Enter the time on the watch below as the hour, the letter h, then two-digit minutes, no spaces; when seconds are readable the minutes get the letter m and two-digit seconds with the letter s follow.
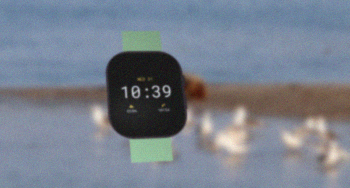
10h39
